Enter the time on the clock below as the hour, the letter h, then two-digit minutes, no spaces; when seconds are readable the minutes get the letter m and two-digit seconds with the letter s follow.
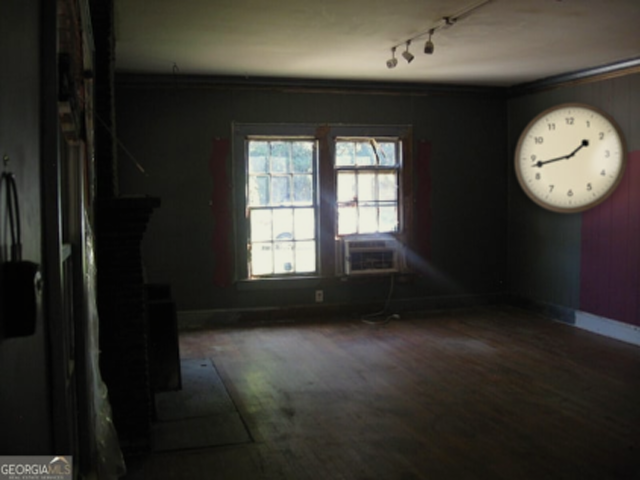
1h43
